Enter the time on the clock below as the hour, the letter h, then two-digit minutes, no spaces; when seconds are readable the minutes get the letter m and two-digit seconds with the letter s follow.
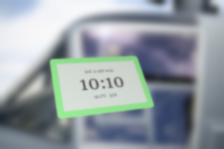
10h10
